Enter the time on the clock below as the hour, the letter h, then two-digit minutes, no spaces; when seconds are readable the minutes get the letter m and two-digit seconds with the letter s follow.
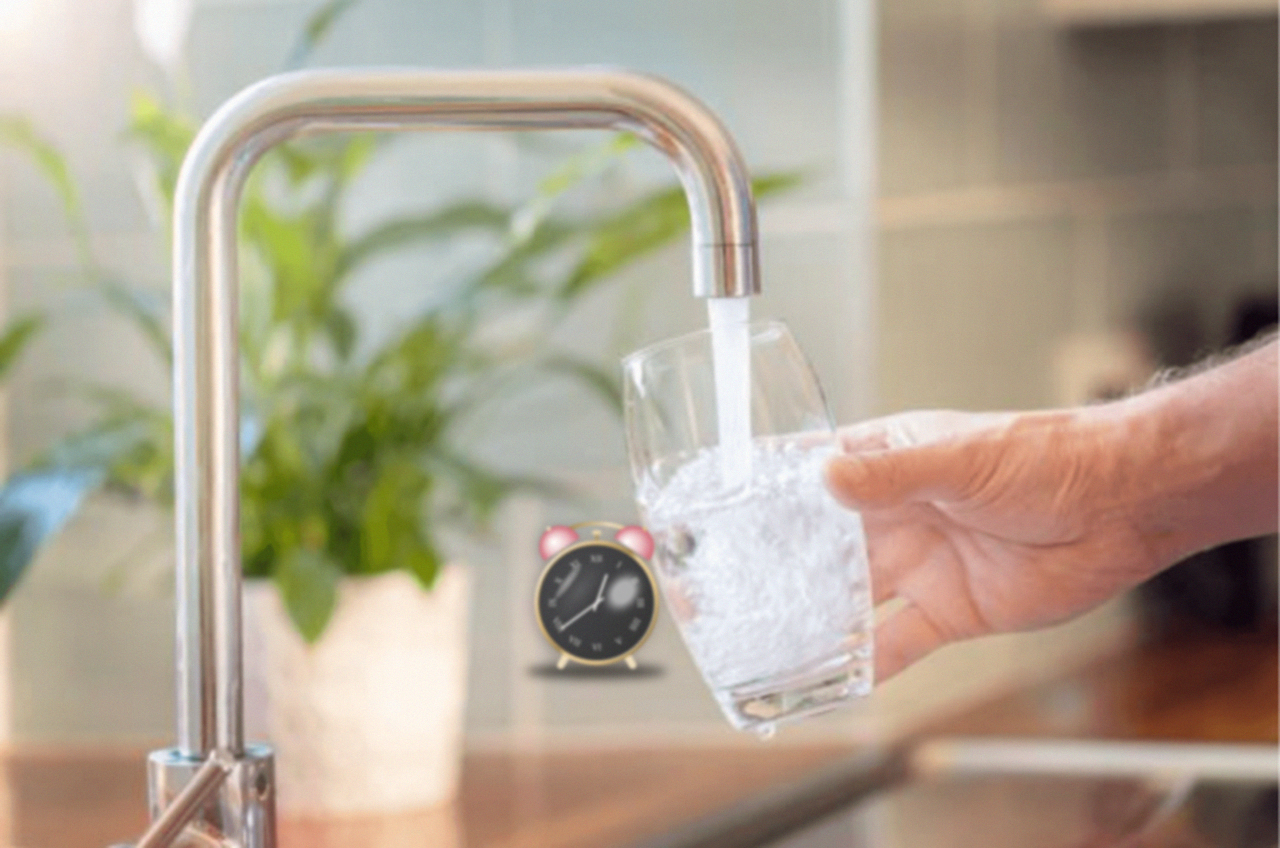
12h39
